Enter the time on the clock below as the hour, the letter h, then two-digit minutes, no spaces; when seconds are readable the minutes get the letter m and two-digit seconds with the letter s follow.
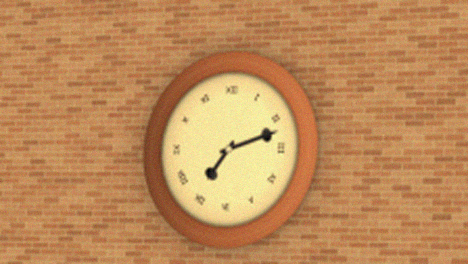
7h12
